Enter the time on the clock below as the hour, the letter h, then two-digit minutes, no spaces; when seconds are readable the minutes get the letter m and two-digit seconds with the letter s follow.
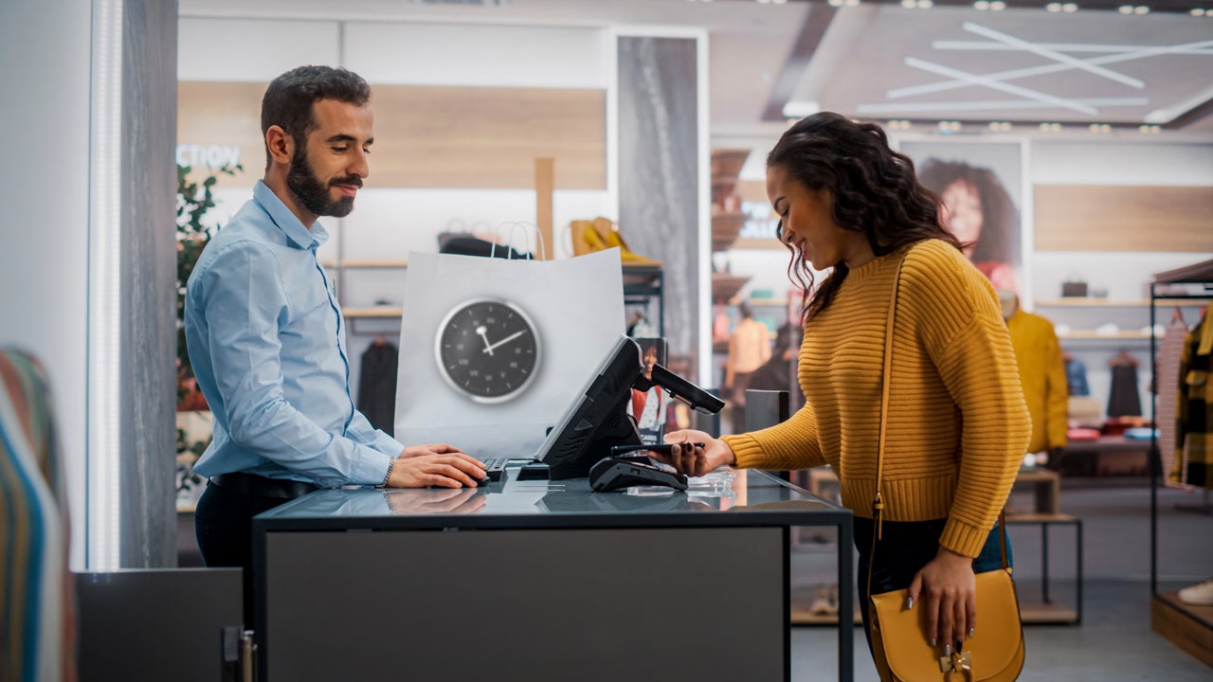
11h10
